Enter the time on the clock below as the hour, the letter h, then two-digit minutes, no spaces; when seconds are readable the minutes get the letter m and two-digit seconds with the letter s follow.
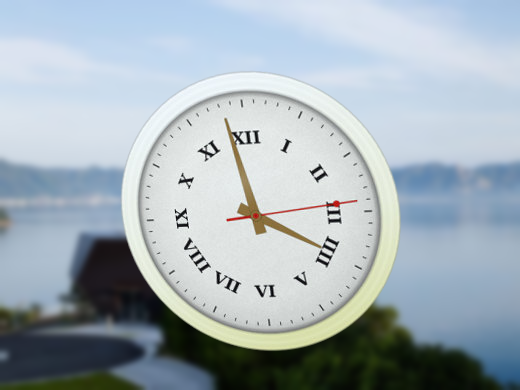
3h58m14s
